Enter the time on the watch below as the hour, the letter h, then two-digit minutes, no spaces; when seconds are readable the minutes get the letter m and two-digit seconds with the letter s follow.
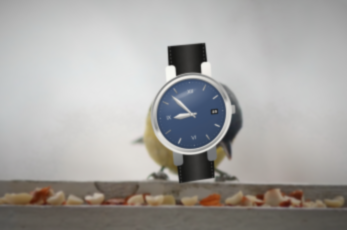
8h53
